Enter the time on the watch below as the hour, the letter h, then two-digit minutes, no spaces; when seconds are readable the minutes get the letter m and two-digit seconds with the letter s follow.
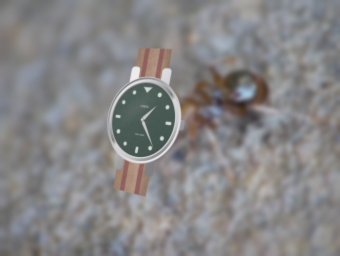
1h24
